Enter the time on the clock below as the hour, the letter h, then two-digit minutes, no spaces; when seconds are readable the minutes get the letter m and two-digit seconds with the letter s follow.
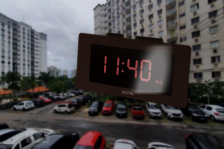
11h40
